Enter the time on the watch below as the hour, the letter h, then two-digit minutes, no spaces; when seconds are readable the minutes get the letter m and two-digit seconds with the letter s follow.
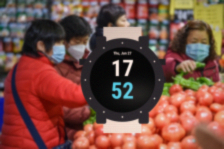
17h52
